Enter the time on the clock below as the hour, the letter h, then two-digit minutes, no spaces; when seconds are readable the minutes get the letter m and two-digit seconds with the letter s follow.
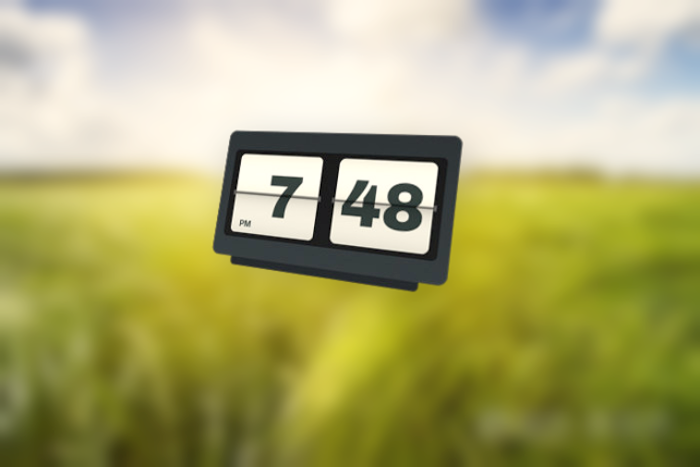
7h48
